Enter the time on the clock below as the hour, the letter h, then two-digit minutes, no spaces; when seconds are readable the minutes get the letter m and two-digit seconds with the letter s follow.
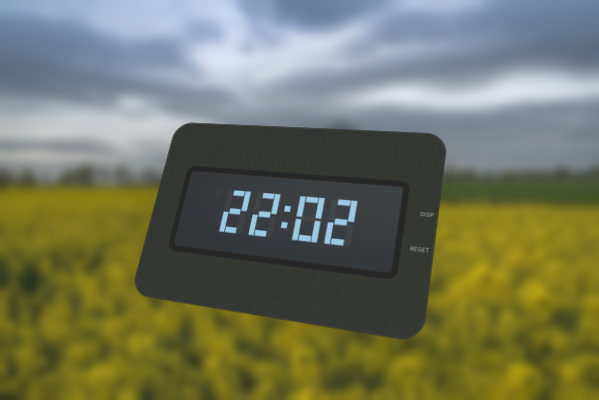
22h02
